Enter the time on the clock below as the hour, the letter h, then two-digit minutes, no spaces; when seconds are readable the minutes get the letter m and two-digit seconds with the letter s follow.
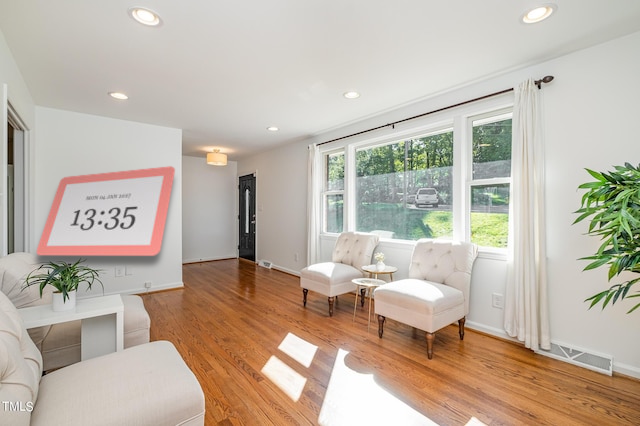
13h35
